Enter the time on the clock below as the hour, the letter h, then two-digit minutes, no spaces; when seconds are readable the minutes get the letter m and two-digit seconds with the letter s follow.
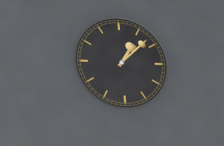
1h08
